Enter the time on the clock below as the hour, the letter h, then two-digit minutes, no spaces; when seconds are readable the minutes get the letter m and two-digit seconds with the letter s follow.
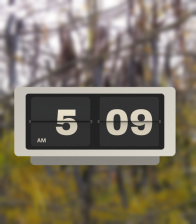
5h09
